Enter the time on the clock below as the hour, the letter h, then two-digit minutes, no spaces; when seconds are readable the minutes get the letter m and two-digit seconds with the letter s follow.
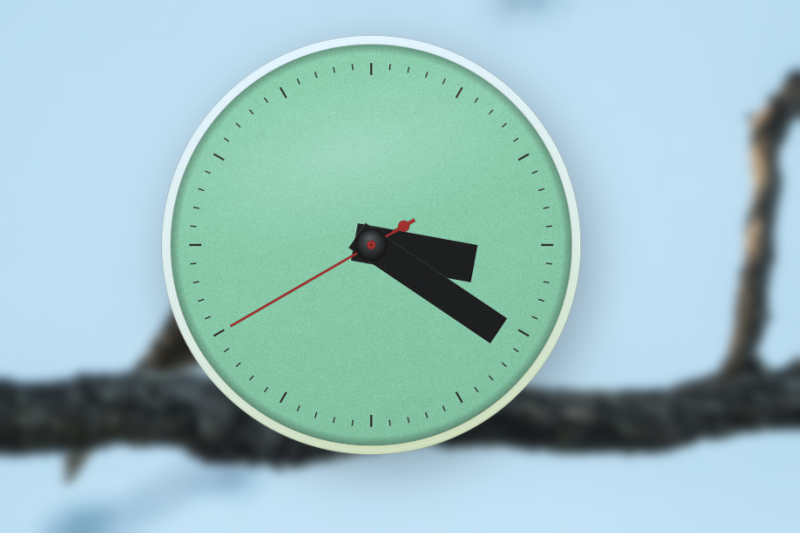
3h20m40s
